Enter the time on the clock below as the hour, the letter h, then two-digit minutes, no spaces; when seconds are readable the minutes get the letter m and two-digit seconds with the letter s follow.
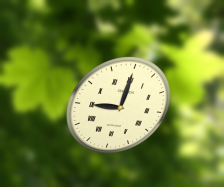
9h00
